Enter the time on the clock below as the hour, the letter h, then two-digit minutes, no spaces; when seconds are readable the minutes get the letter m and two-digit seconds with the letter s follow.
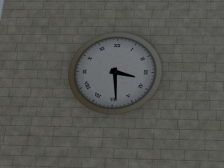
3h29
